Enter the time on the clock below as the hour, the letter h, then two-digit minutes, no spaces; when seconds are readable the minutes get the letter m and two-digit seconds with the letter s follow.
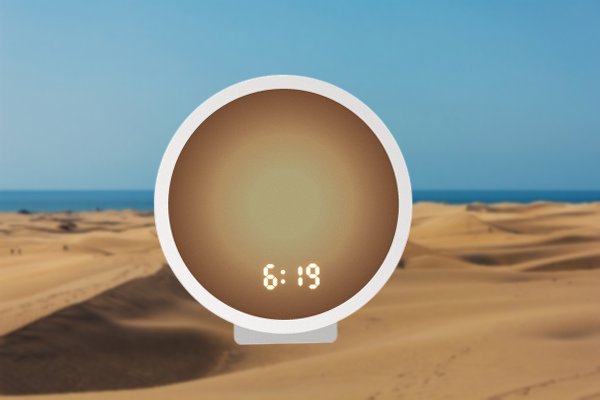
6h19
